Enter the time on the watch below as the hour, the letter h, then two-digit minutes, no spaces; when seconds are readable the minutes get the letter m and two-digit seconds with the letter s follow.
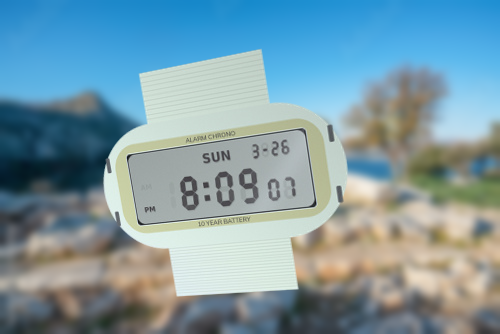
8h09m07s
